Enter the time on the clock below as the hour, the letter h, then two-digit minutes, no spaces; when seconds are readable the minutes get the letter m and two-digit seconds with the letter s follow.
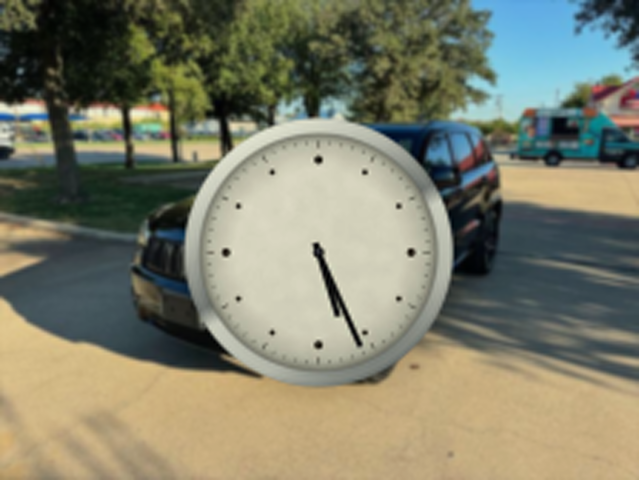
5h26
